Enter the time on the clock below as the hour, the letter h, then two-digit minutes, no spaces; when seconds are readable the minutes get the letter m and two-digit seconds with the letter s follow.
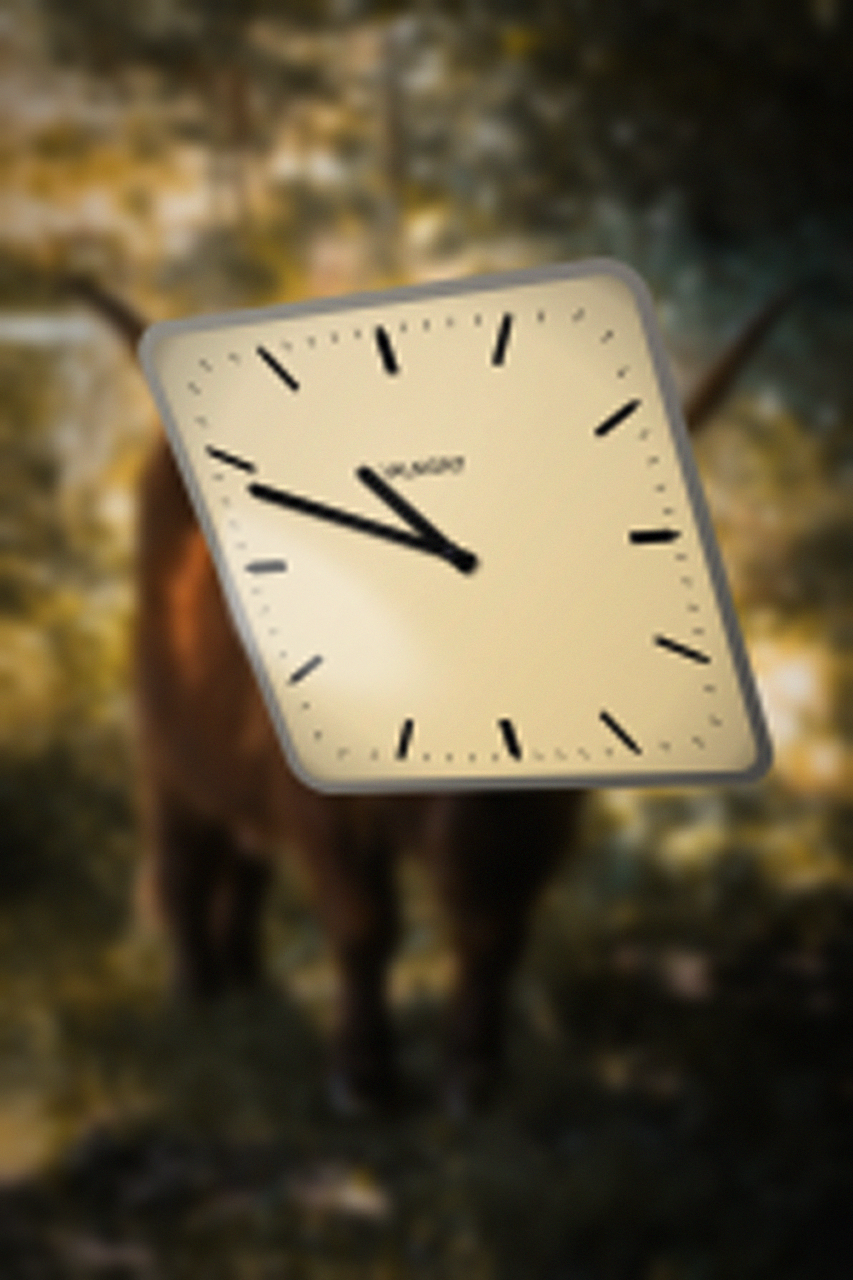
10h49
